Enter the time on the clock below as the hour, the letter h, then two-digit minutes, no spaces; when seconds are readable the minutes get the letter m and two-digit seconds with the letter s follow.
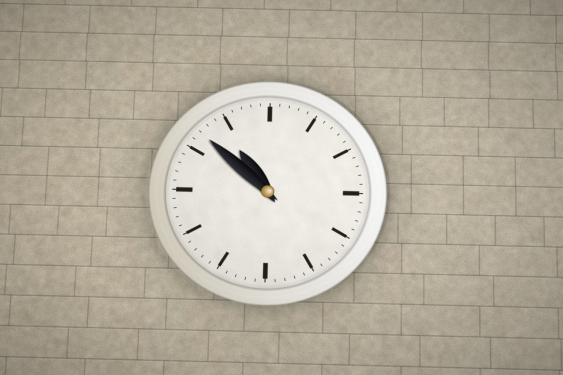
10h52
